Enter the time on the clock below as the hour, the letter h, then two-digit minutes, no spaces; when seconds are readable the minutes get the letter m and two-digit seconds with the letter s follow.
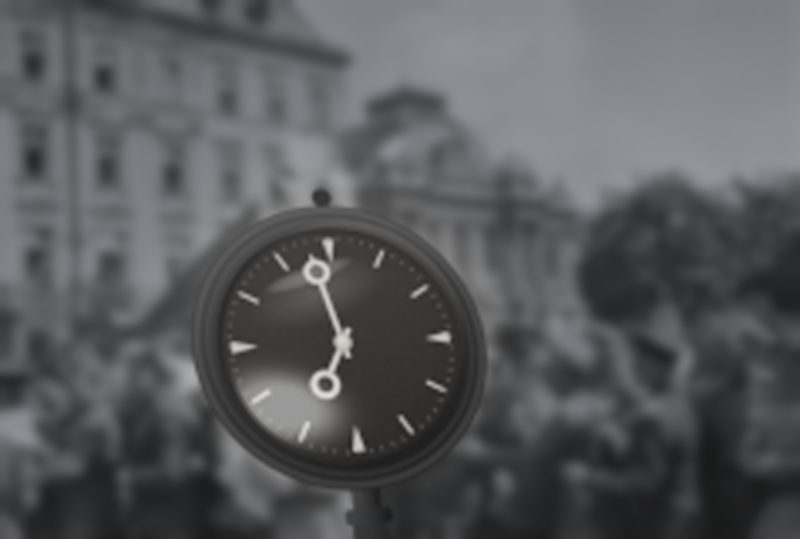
6h58
